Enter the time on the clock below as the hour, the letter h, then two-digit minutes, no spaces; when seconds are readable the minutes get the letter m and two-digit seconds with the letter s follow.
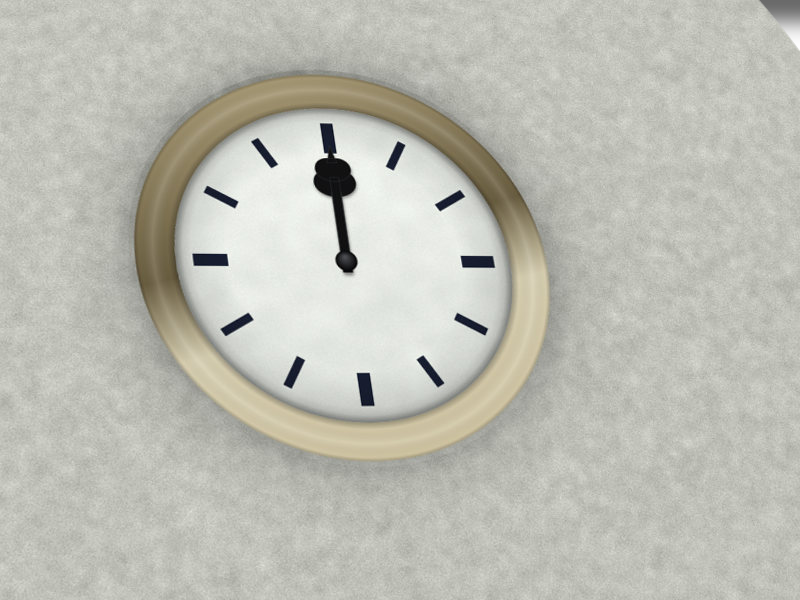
12h00
